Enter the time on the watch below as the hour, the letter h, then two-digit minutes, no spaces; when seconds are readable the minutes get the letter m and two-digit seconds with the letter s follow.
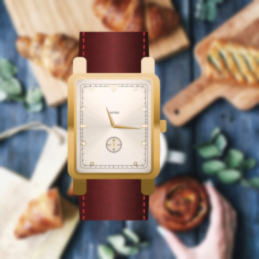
11h16
